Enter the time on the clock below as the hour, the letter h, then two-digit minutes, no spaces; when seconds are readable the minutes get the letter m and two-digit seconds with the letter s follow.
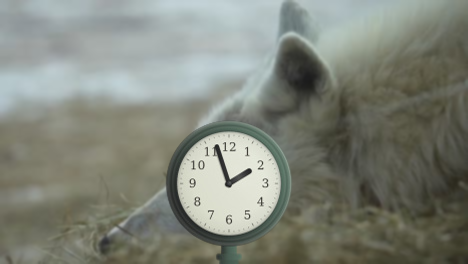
1h57
